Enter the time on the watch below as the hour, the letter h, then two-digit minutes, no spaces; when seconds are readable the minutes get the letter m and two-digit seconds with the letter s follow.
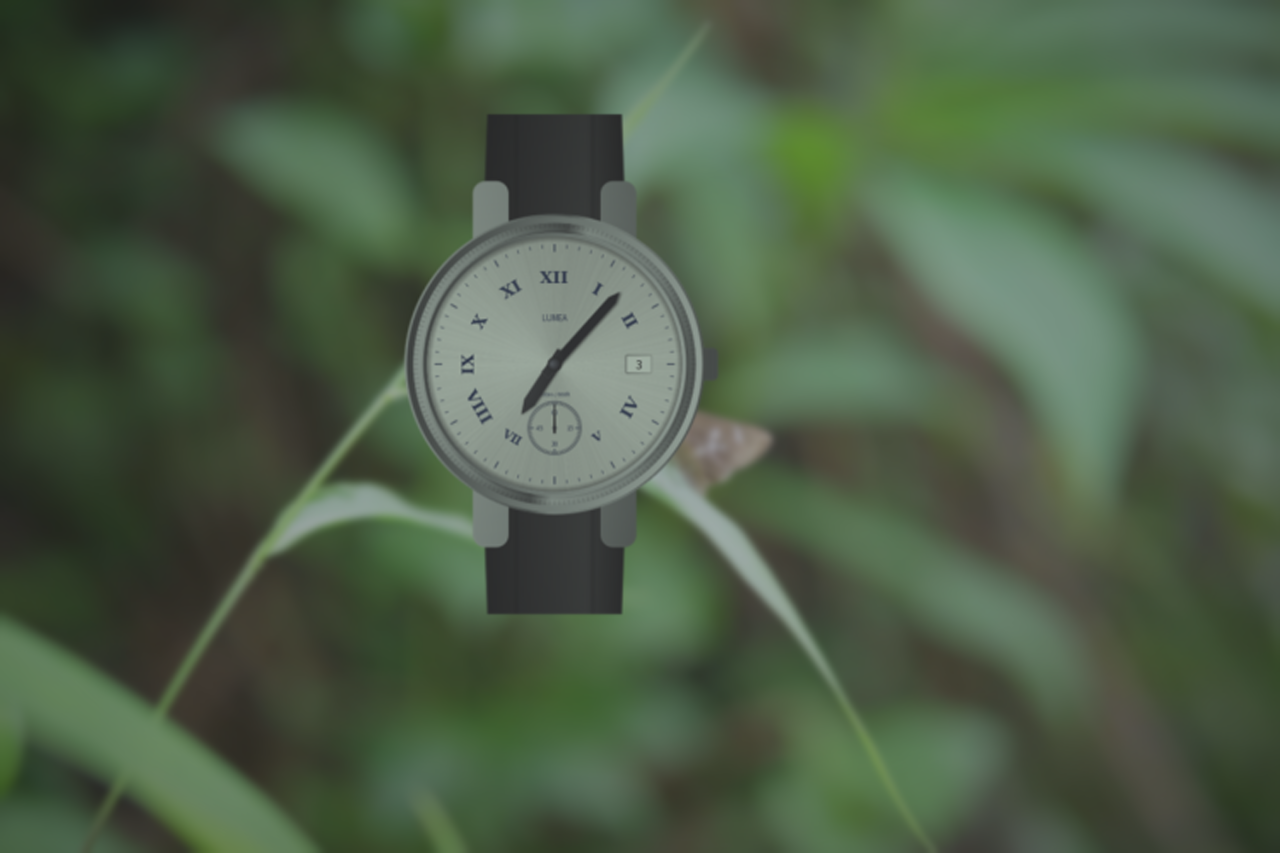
7h07
